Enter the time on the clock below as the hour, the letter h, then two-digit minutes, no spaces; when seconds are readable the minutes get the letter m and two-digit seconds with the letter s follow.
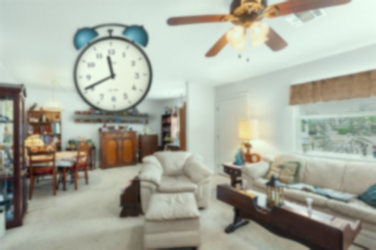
11h41
